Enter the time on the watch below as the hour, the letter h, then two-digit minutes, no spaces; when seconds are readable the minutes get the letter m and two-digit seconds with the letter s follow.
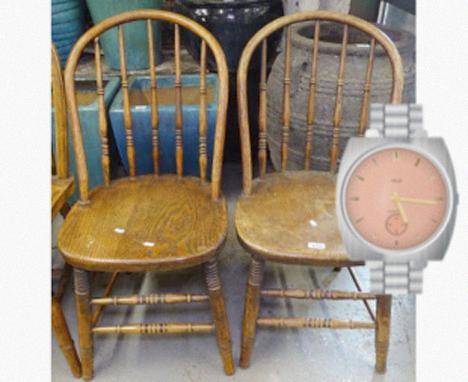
5h16
